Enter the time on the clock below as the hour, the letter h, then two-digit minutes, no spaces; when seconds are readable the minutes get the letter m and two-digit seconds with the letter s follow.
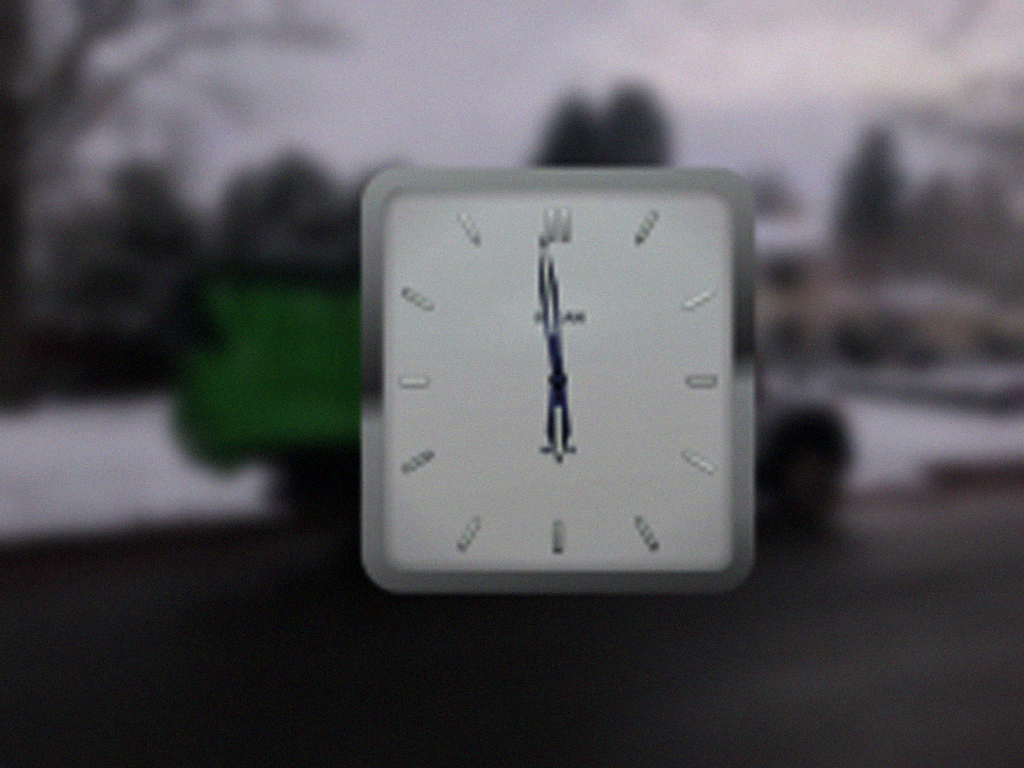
5h59
